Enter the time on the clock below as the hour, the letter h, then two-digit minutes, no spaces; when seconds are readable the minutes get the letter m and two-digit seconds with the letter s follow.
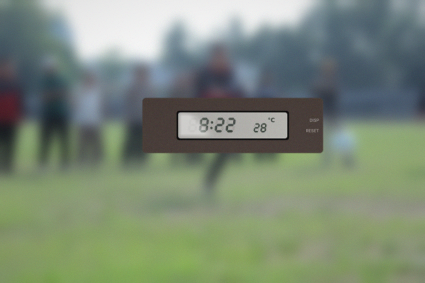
8h22
